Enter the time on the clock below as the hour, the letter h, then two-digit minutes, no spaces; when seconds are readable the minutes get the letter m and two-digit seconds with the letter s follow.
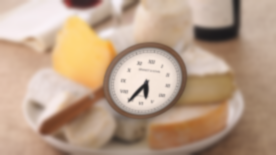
5h35
